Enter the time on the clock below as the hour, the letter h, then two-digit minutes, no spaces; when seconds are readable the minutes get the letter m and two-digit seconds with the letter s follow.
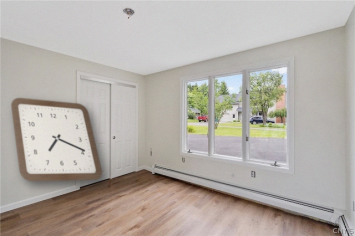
7h19
